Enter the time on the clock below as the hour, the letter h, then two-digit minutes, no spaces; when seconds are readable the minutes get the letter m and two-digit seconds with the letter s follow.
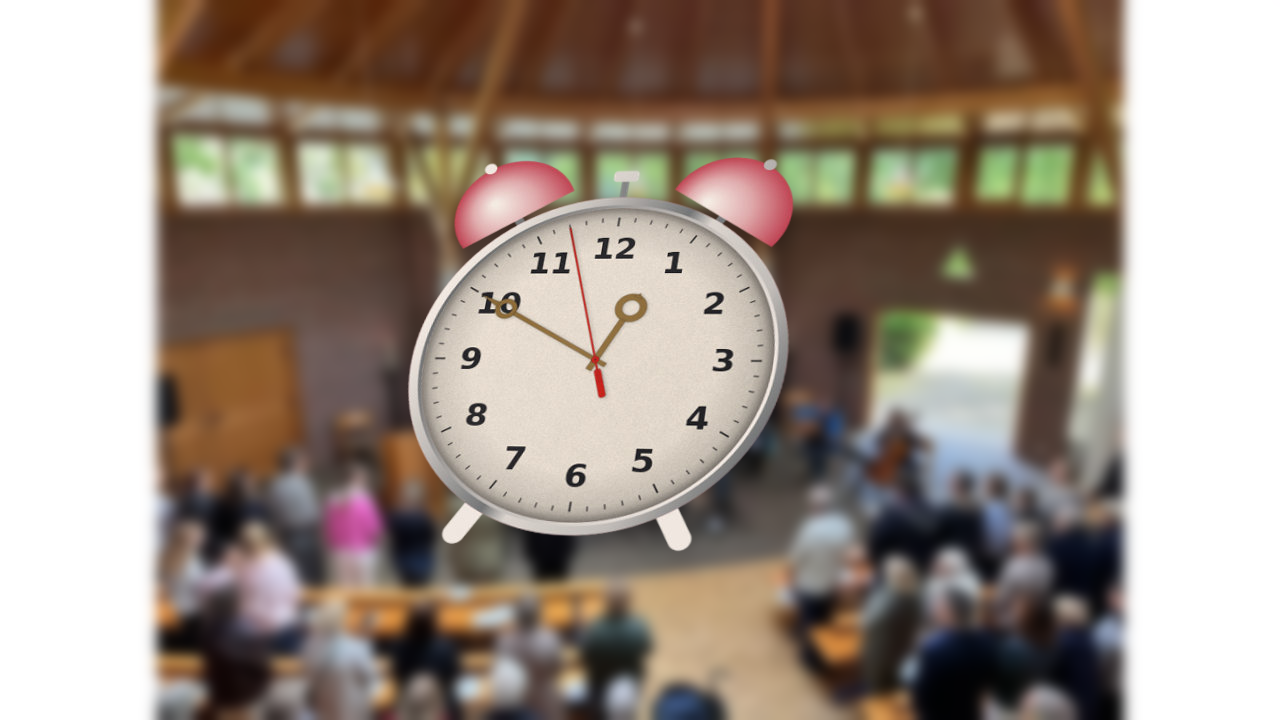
12h49m57s
